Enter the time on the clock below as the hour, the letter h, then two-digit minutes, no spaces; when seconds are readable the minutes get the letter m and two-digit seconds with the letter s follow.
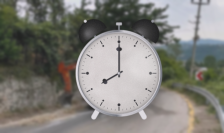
8h00
